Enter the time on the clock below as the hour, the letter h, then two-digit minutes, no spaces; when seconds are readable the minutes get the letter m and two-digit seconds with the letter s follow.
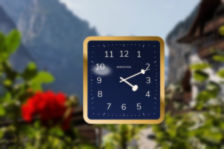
4h11
